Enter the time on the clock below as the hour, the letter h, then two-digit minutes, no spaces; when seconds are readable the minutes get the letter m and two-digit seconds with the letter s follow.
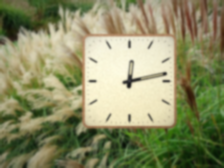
12h13
